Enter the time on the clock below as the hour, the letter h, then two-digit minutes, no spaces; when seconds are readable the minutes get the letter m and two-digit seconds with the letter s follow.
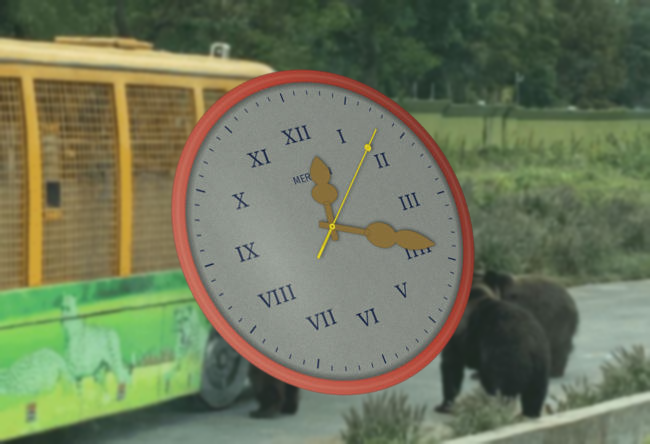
12h19m08s
